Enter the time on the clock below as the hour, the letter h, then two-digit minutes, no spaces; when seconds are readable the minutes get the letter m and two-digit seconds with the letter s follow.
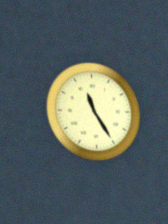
11h25
